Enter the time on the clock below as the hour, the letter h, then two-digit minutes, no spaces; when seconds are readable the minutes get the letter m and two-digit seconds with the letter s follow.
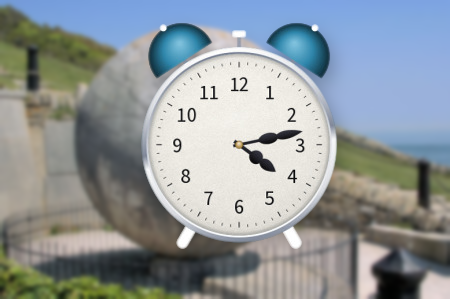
4h13
